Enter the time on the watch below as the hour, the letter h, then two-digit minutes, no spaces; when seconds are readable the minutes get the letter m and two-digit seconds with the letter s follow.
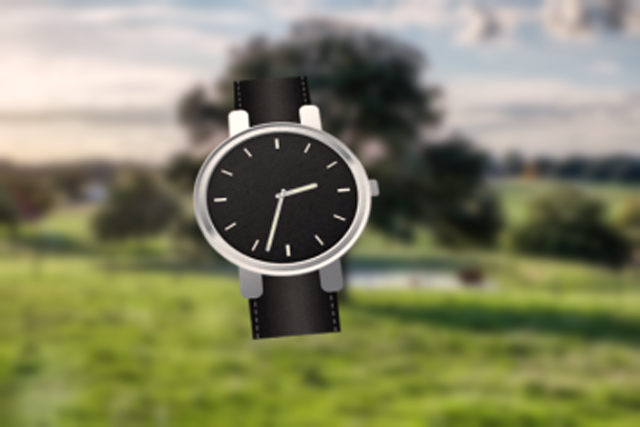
2h33
